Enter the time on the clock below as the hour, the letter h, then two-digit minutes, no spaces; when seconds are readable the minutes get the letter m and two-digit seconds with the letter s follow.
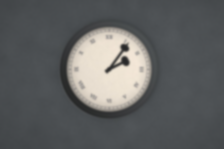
2h06
